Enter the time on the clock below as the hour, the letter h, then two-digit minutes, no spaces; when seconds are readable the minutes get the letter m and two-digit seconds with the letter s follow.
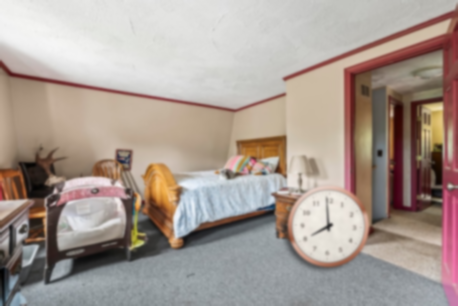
7h59
